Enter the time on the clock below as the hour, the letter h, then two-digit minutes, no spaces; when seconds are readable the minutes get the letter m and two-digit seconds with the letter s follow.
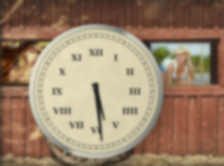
5h29
